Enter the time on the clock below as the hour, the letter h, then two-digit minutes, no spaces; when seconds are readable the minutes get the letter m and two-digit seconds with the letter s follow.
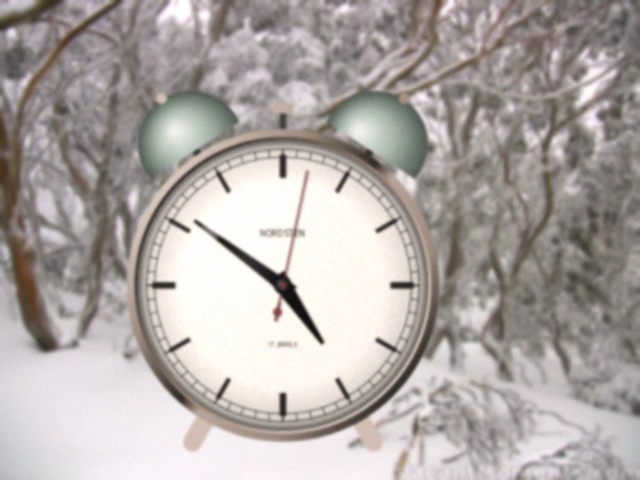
4h51m02s
